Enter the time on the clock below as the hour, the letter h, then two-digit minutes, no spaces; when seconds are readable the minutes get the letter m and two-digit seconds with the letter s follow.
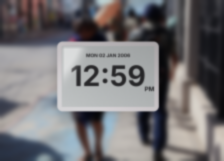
12h59
